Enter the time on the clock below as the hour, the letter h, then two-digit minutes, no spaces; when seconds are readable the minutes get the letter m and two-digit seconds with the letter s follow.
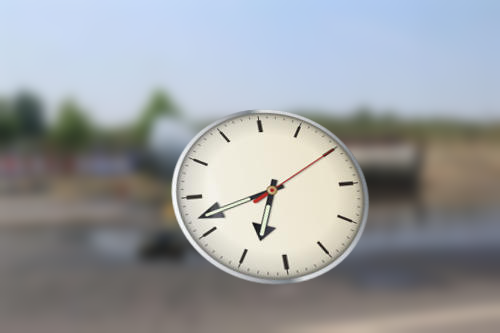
6h42m10s
